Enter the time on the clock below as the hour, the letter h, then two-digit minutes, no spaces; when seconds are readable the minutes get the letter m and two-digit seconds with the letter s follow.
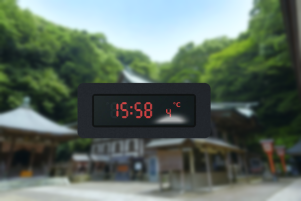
15h58
